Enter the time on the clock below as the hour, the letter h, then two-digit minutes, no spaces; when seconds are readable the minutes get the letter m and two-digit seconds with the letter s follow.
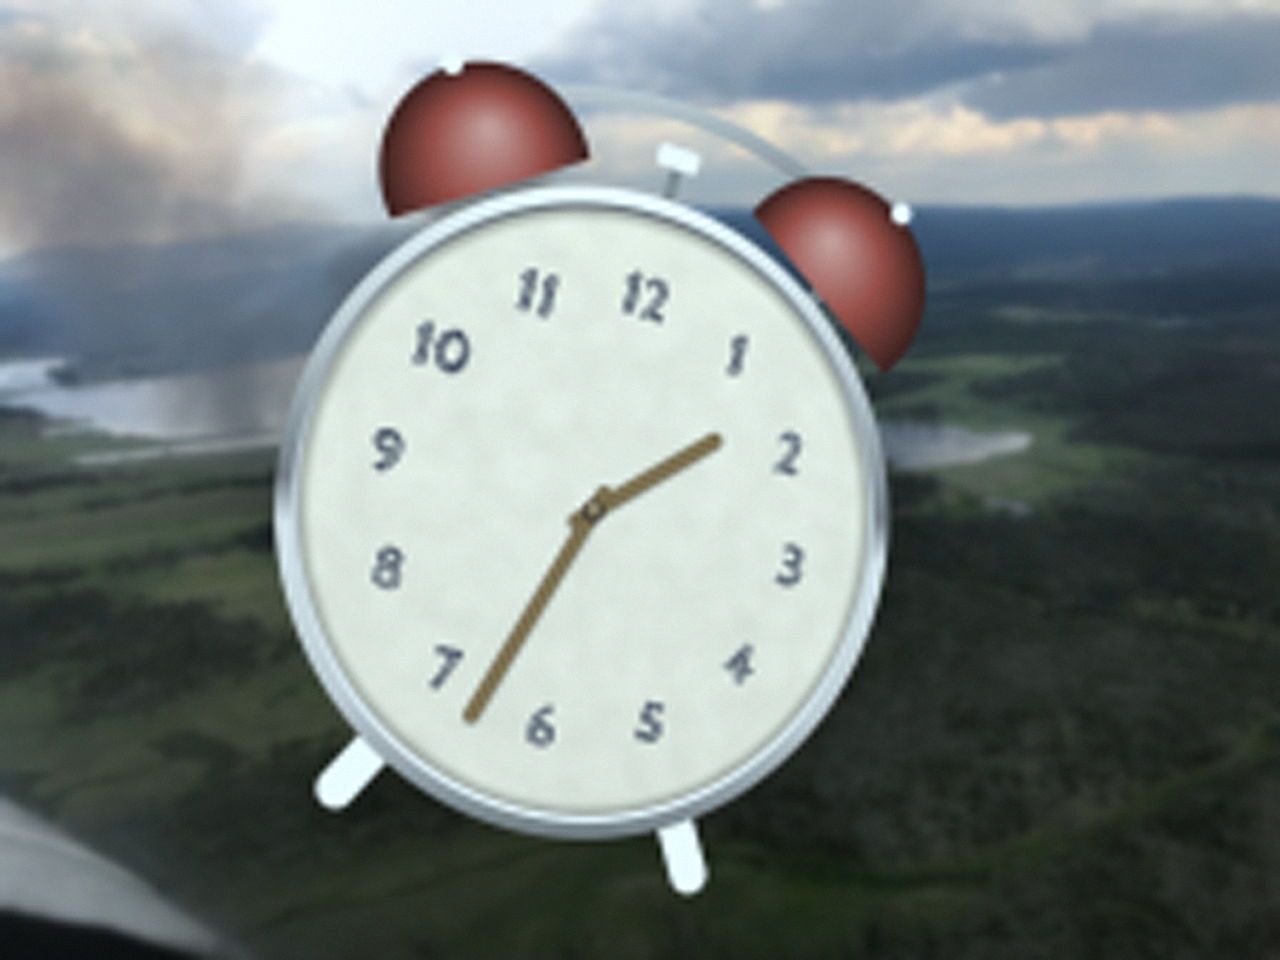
1h33
